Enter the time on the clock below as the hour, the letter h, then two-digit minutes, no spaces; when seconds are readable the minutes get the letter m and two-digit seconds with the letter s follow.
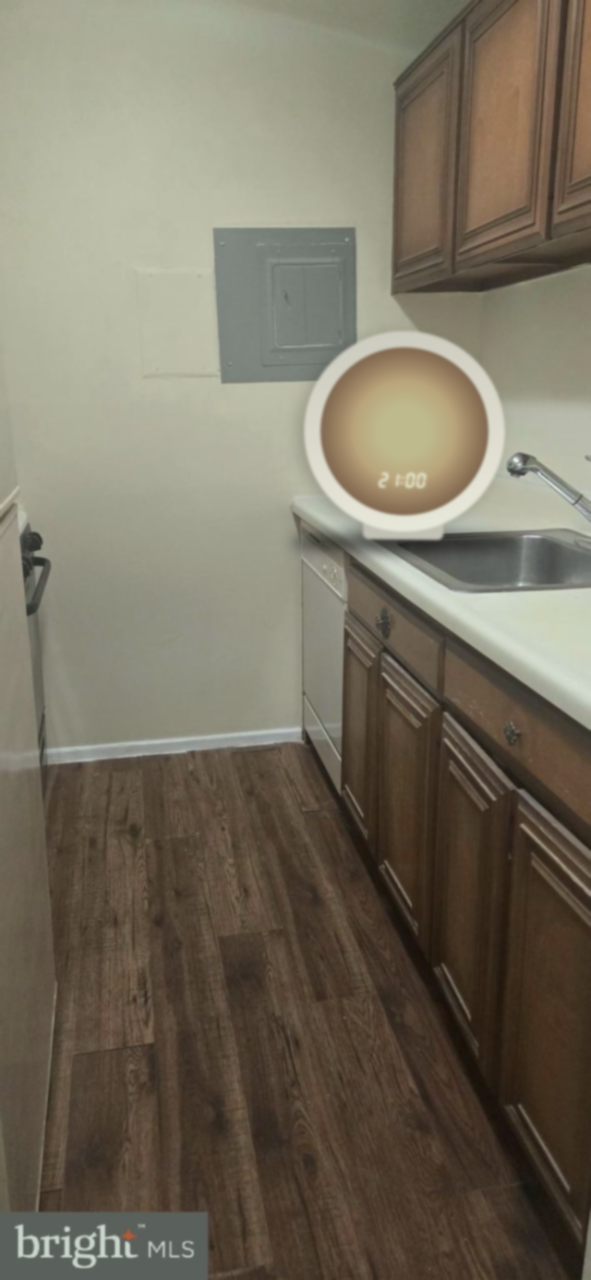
21h00
